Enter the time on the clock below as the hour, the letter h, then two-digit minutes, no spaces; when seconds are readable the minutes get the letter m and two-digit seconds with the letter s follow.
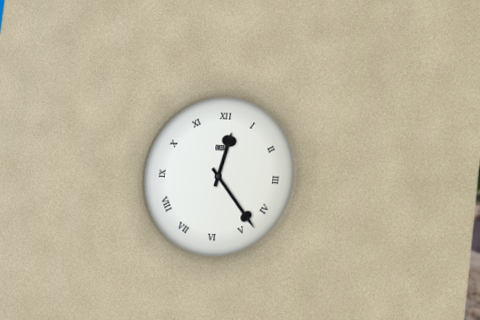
12h23
